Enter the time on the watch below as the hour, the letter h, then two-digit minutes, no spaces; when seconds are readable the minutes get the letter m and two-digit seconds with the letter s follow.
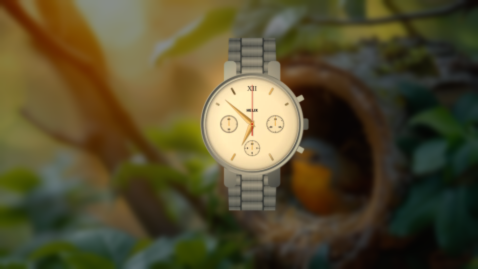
6h52
